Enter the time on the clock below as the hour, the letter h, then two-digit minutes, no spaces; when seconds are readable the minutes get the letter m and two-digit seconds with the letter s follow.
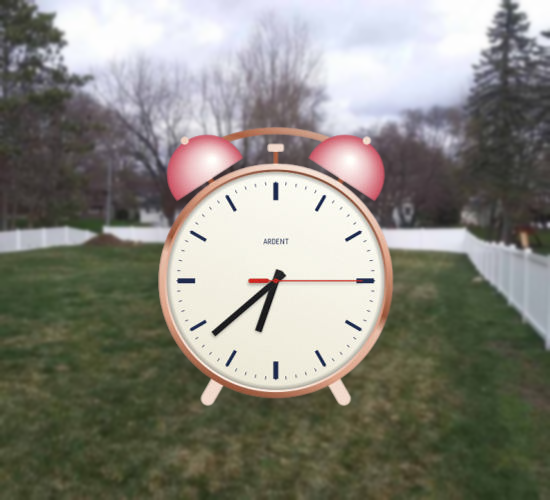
6h38m15s
